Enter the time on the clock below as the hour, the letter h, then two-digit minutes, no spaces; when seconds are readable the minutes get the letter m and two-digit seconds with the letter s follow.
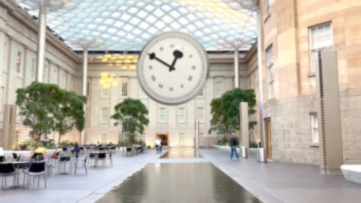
12h50
